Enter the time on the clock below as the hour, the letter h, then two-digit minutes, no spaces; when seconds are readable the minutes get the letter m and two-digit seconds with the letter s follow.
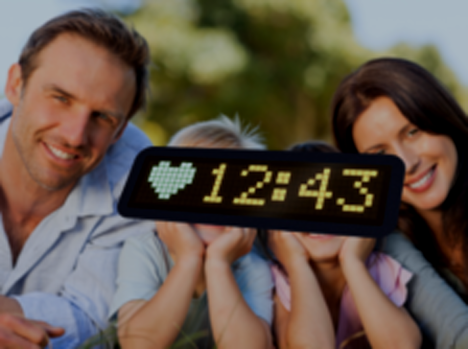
12h43
